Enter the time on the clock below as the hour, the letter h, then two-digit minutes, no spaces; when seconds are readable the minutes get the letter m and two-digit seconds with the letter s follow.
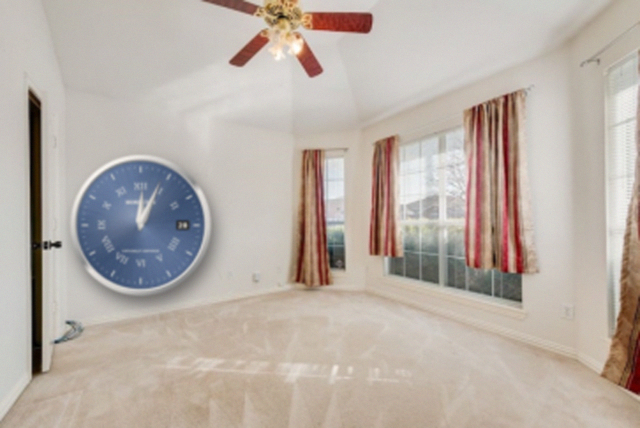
12h04
